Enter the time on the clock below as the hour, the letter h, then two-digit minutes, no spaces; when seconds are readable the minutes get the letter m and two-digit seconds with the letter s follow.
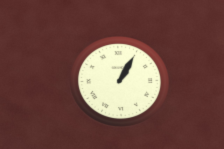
1h05
